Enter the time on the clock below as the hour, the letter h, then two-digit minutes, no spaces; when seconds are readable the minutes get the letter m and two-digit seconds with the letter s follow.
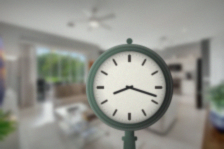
8h18
